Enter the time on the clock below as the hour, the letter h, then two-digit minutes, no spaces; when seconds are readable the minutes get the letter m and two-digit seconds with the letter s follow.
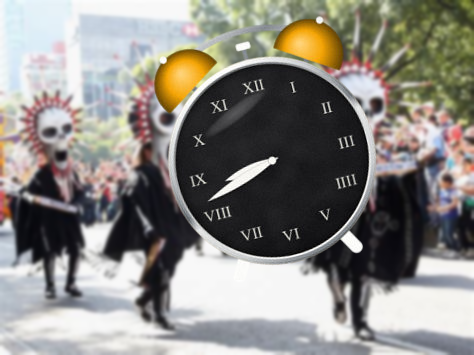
8h42
